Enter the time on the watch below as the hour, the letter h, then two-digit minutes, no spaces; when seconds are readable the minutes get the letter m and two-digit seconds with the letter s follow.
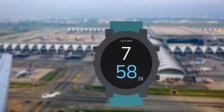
7h58
